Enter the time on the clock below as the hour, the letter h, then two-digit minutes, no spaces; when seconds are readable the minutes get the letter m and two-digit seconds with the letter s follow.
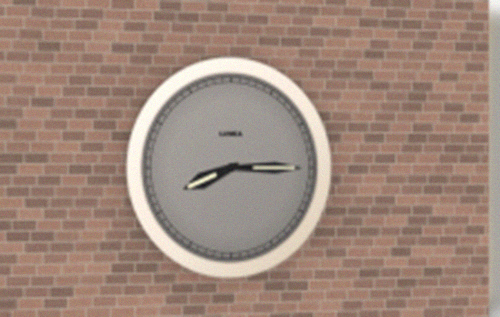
8h15
